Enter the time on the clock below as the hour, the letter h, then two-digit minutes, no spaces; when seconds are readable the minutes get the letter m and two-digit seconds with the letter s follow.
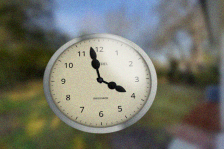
3h58
